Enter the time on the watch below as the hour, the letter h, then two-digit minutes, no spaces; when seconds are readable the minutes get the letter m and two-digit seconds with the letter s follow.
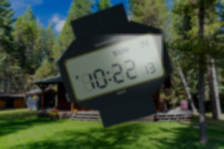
10h22m13s
